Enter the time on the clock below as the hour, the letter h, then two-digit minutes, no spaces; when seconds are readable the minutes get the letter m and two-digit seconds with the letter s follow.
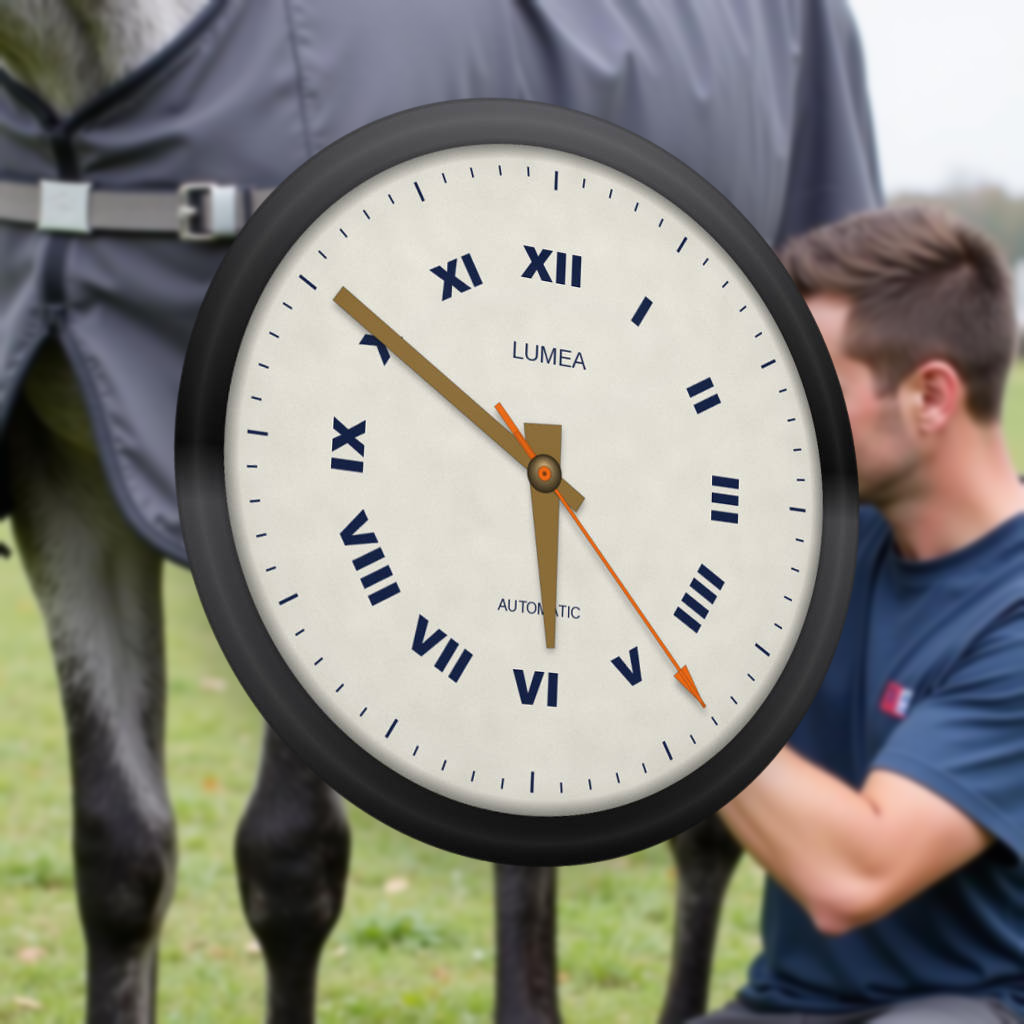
5h50m23s
